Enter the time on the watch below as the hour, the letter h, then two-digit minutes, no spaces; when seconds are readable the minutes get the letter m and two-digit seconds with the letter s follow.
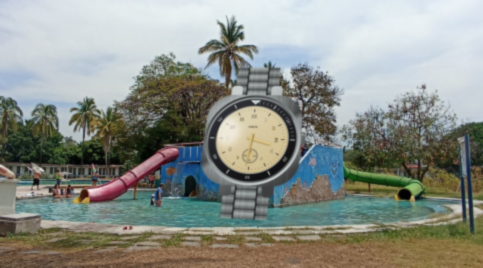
3h31
